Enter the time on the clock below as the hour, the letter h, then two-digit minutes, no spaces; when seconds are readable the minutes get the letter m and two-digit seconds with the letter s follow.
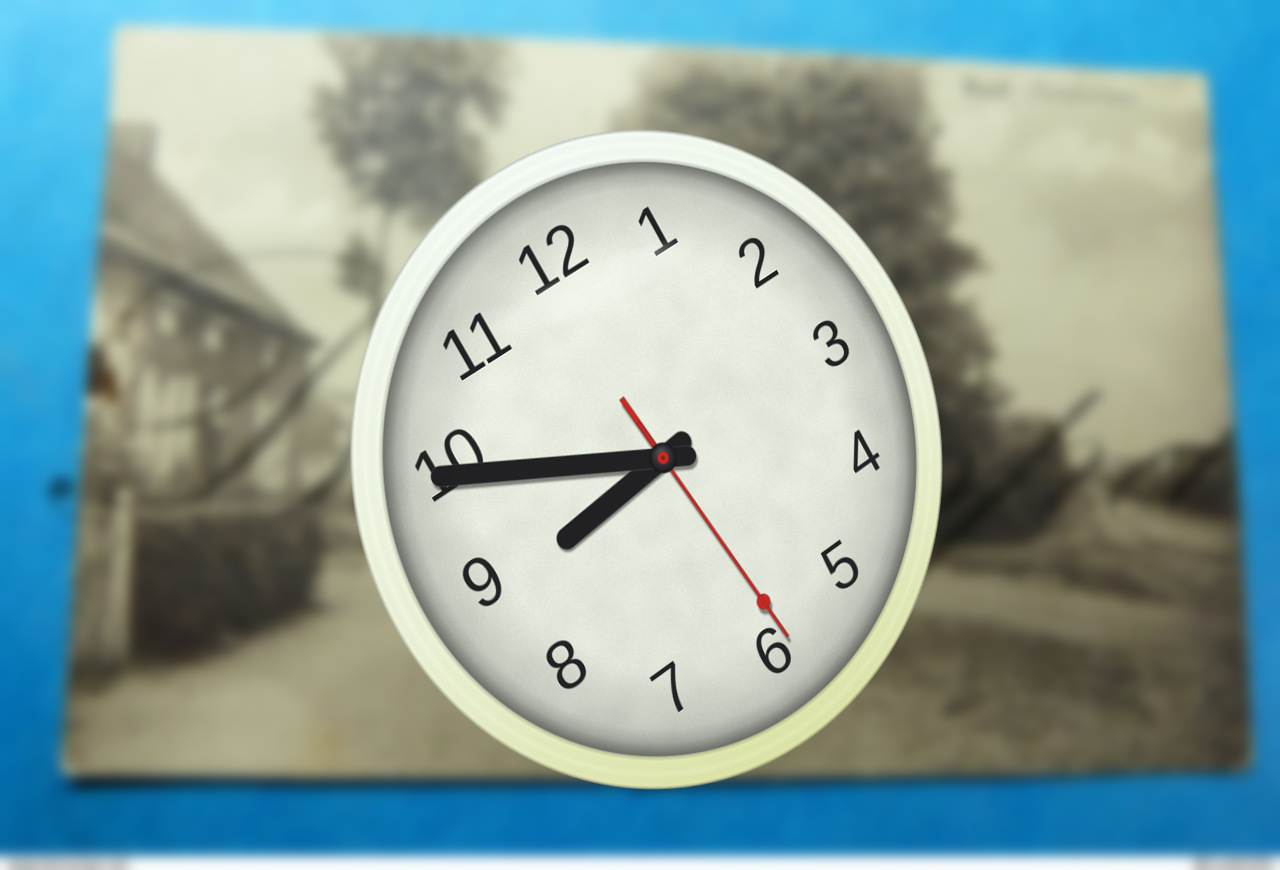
8h49m29s
